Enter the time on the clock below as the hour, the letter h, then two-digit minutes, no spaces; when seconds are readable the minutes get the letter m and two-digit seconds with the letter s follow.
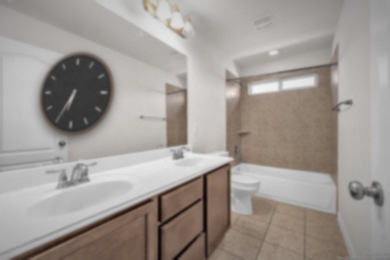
6h35
